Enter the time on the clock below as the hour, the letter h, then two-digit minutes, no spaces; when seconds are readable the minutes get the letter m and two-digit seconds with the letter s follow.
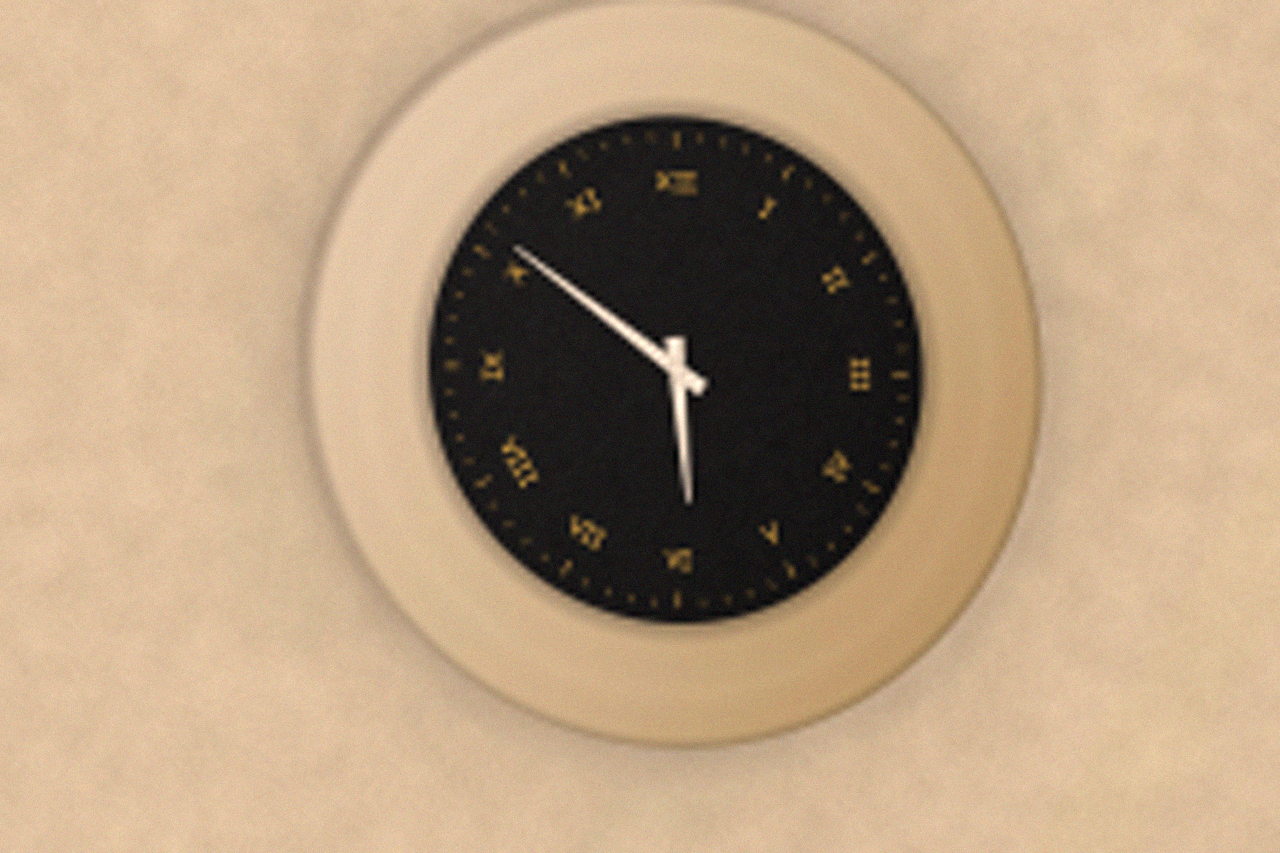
5h51
